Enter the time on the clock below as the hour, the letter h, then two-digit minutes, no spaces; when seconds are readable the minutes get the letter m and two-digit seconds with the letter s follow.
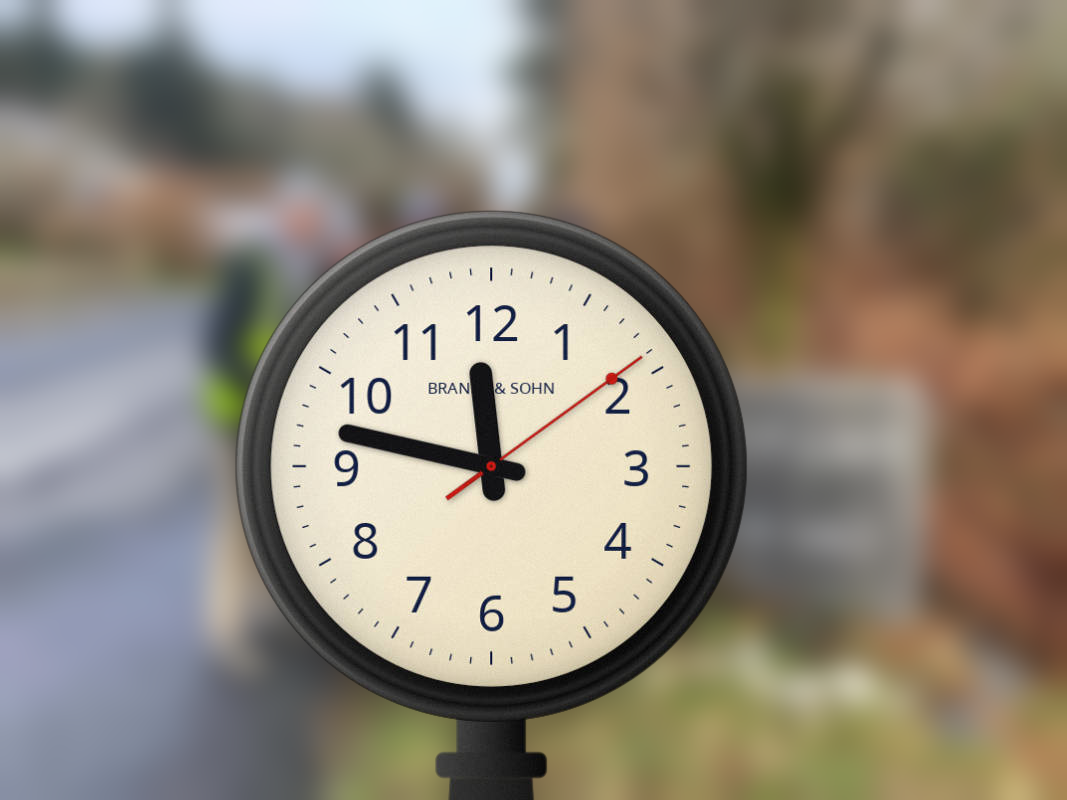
11h47m09s
